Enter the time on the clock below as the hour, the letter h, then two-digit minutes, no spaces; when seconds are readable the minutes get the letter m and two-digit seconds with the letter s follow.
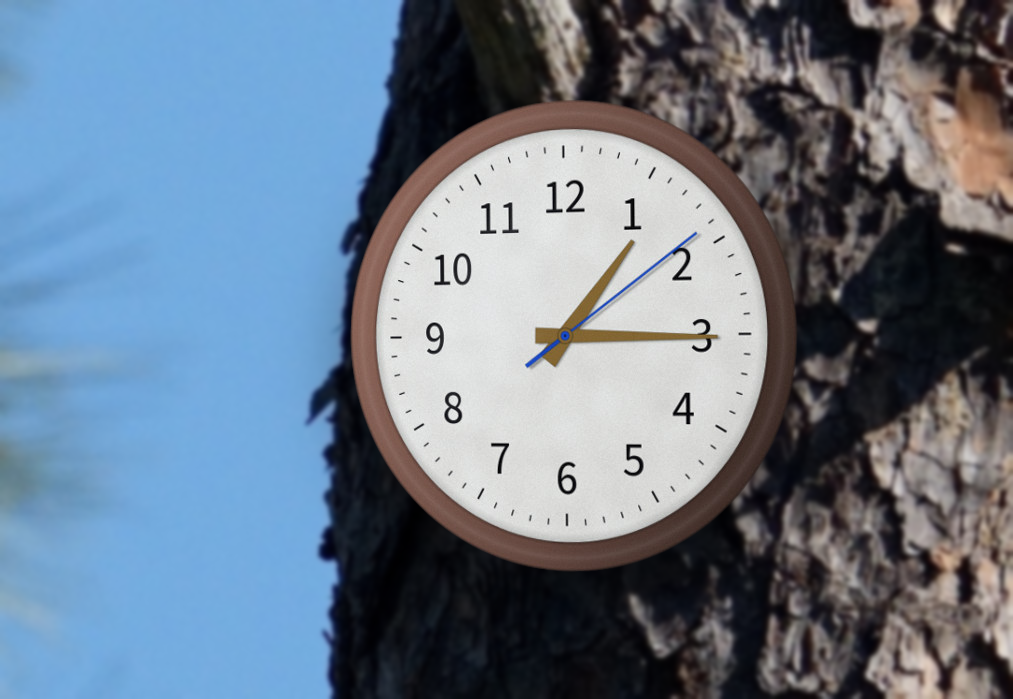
1h15m09s
